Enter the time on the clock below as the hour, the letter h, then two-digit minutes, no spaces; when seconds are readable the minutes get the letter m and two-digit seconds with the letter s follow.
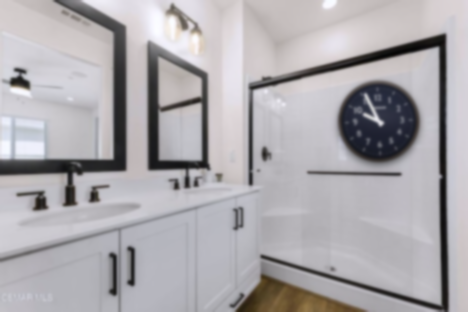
9h56
